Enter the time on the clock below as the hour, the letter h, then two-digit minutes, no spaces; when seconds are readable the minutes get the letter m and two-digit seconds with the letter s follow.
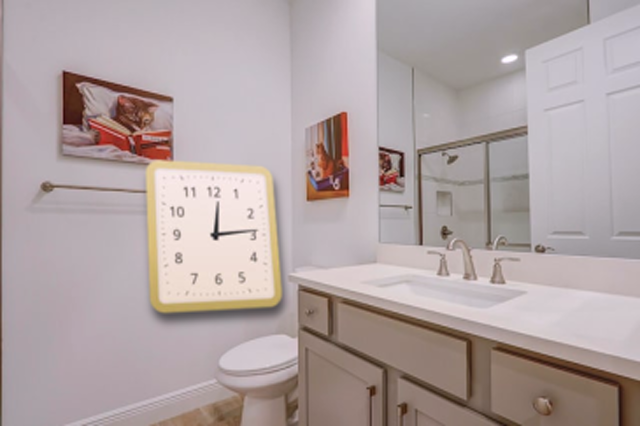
12h14
